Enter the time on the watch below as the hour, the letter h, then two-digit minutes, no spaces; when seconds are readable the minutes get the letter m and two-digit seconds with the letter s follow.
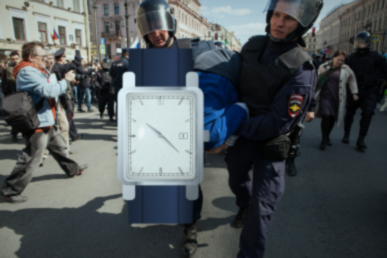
10h22
